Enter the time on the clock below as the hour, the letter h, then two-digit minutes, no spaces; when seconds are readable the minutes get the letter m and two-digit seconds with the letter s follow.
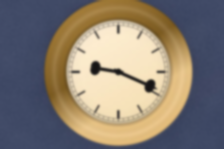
9h19
